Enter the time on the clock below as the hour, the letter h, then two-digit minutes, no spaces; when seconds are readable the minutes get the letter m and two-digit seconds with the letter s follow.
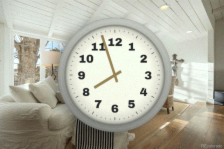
7h57
